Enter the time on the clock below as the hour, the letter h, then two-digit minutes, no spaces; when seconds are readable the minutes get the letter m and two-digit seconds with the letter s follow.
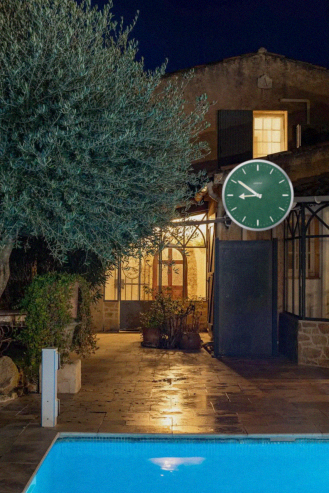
8h51
